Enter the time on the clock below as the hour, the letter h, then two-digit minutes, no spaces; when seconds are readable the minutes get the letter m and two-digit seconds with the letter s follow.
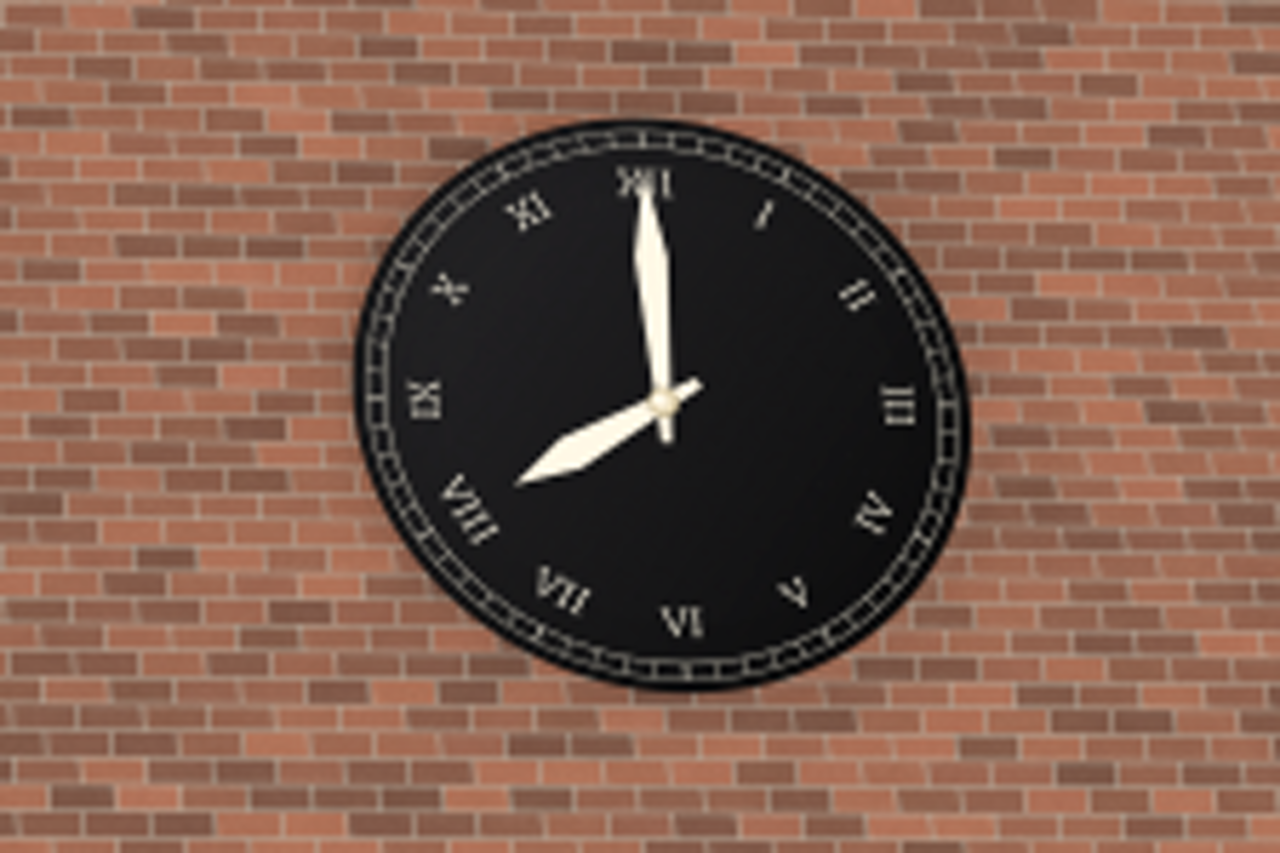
8h00
